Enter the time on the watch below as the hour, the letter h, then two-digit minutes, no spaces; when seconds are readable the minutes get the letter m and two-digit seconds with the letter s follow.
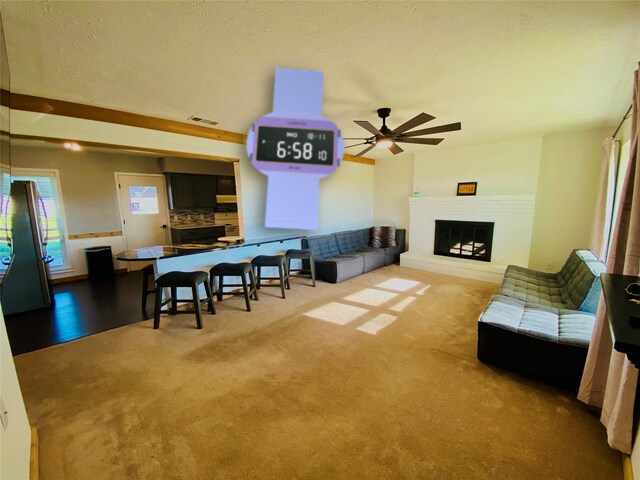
6h58
